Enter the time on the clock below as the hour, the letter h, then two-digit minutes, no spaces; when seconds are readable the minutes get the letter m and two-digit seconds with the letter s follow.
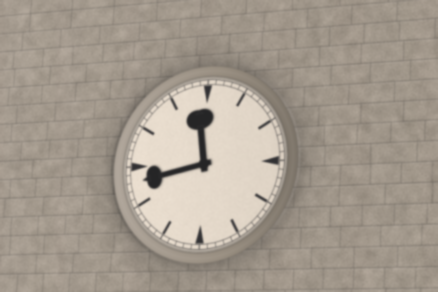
11h43
